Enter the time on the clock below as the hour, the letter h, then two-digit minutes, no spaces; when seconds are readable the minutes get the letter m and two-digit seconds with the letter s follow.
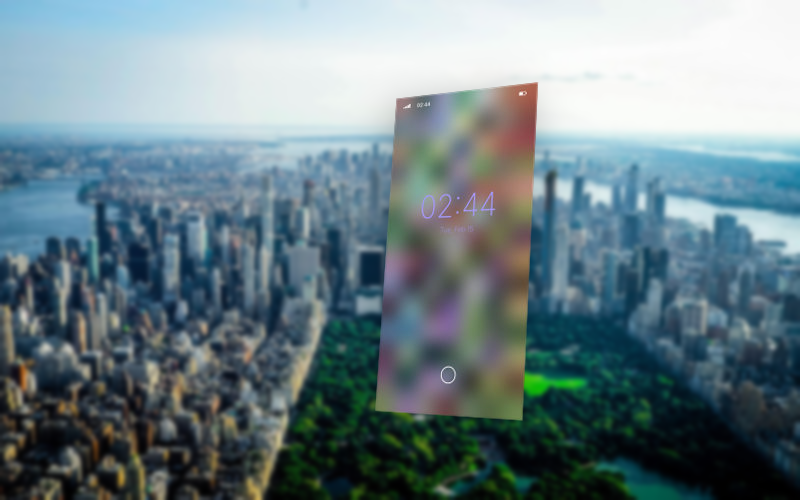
2h44
